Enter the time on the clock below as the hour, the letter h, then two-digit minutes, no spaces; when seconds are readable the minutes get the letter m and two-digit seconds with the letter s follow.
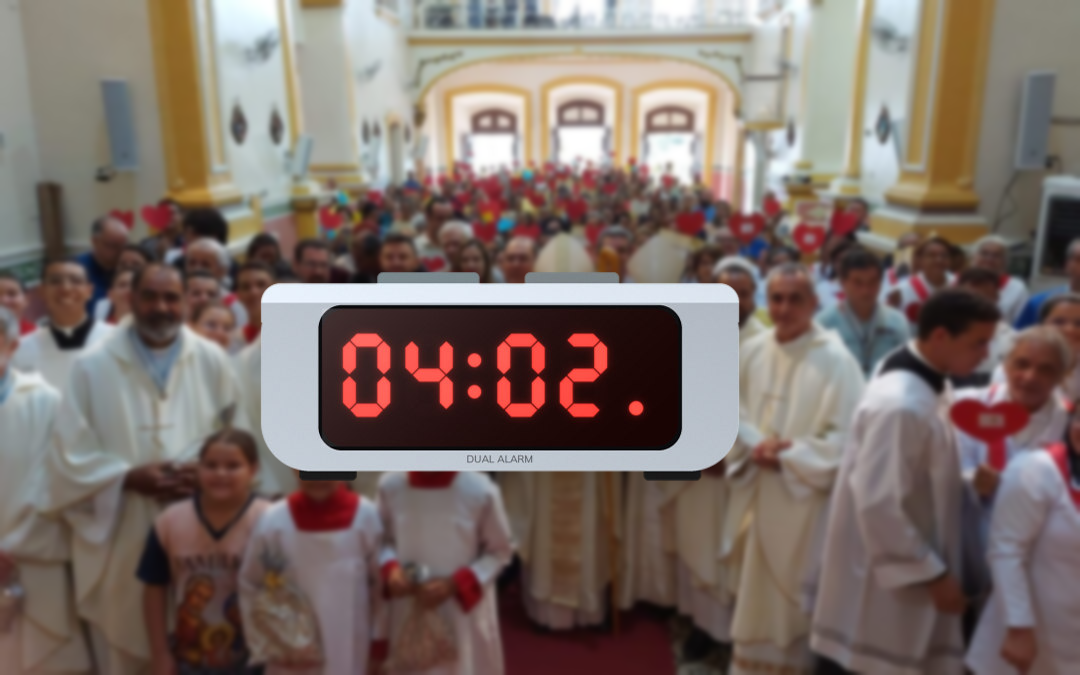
4h02
